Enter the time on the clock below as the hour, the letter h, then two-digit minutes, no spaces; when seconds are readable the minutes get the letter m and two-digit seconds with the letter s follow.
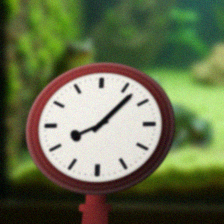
8h07
